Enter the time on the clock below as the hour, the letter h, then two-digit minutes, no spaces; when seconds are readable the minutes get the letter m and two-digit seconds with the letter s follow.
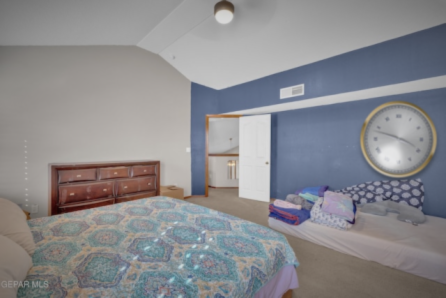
3h48
